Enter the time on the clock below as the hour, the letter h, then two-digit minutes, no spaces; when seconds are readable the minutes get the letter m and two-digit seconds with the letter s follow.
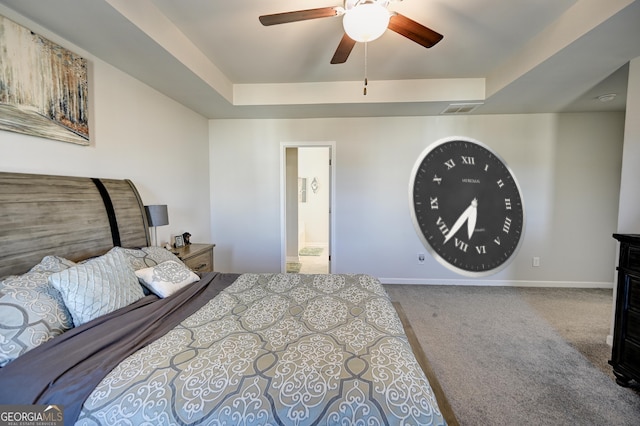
6h38
